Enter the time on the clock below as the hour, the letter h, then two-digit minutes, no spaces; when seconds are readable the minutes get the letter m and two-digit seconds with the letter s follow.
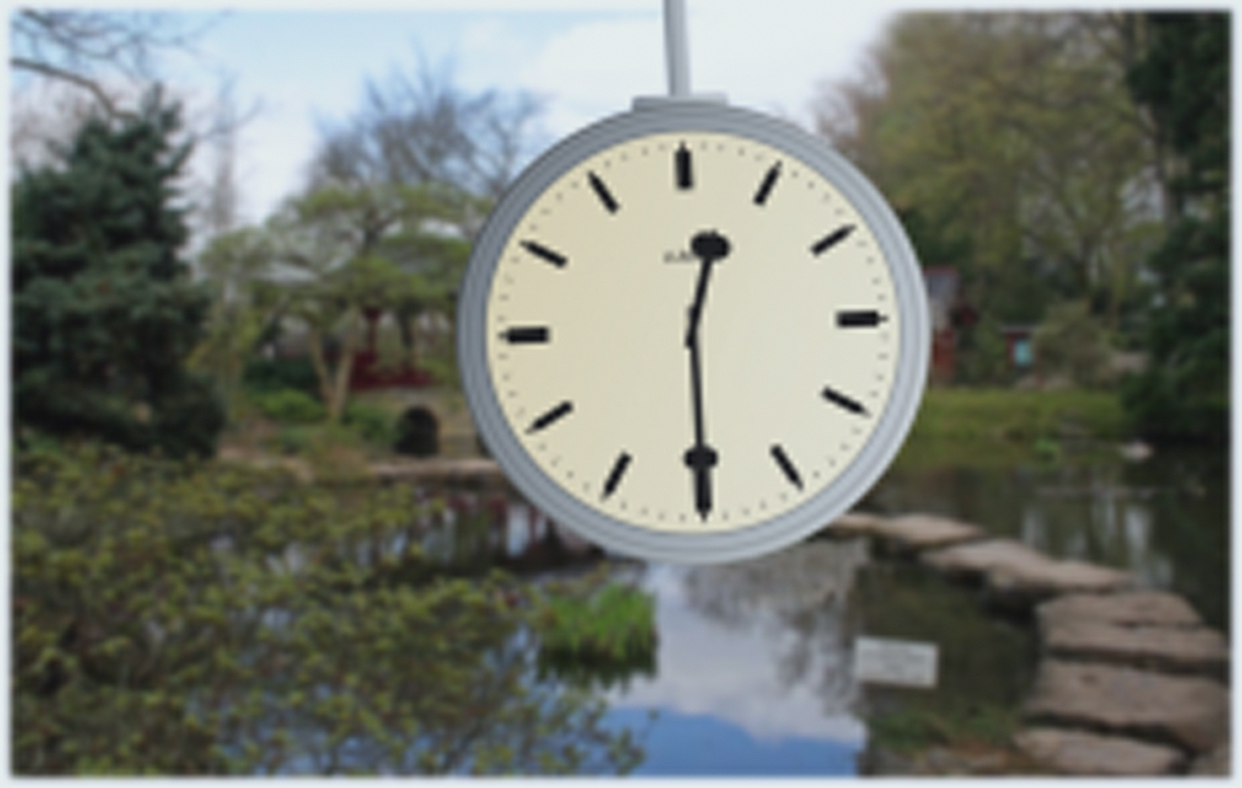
12h30
